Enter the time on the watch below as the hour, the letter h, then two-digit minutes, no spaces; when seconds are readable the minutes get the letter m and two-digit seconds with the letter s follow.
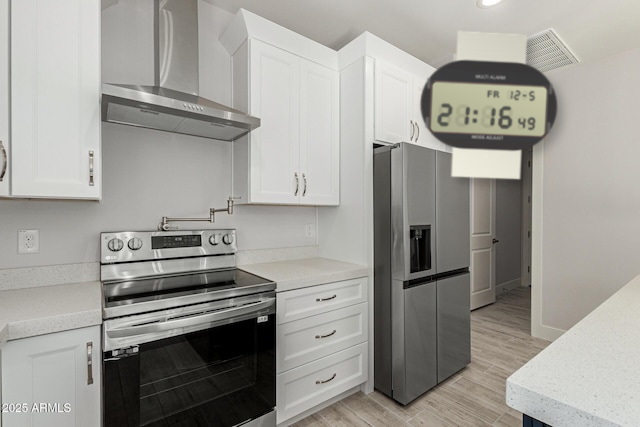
21h16m49s
